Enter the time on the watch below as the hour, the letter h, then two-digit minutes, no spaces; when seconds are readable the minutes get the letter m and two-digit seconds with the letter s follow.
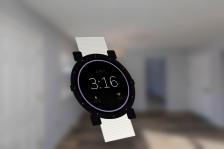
3h16
